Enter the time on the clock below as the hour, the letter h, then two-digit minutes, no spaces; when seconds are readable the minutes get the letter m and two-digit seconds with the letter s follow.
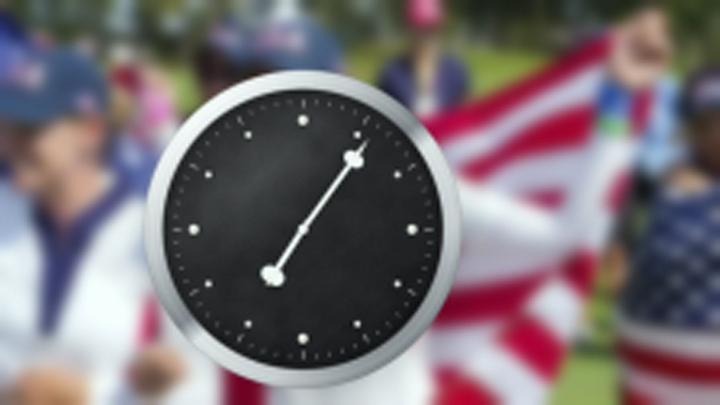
7h06
